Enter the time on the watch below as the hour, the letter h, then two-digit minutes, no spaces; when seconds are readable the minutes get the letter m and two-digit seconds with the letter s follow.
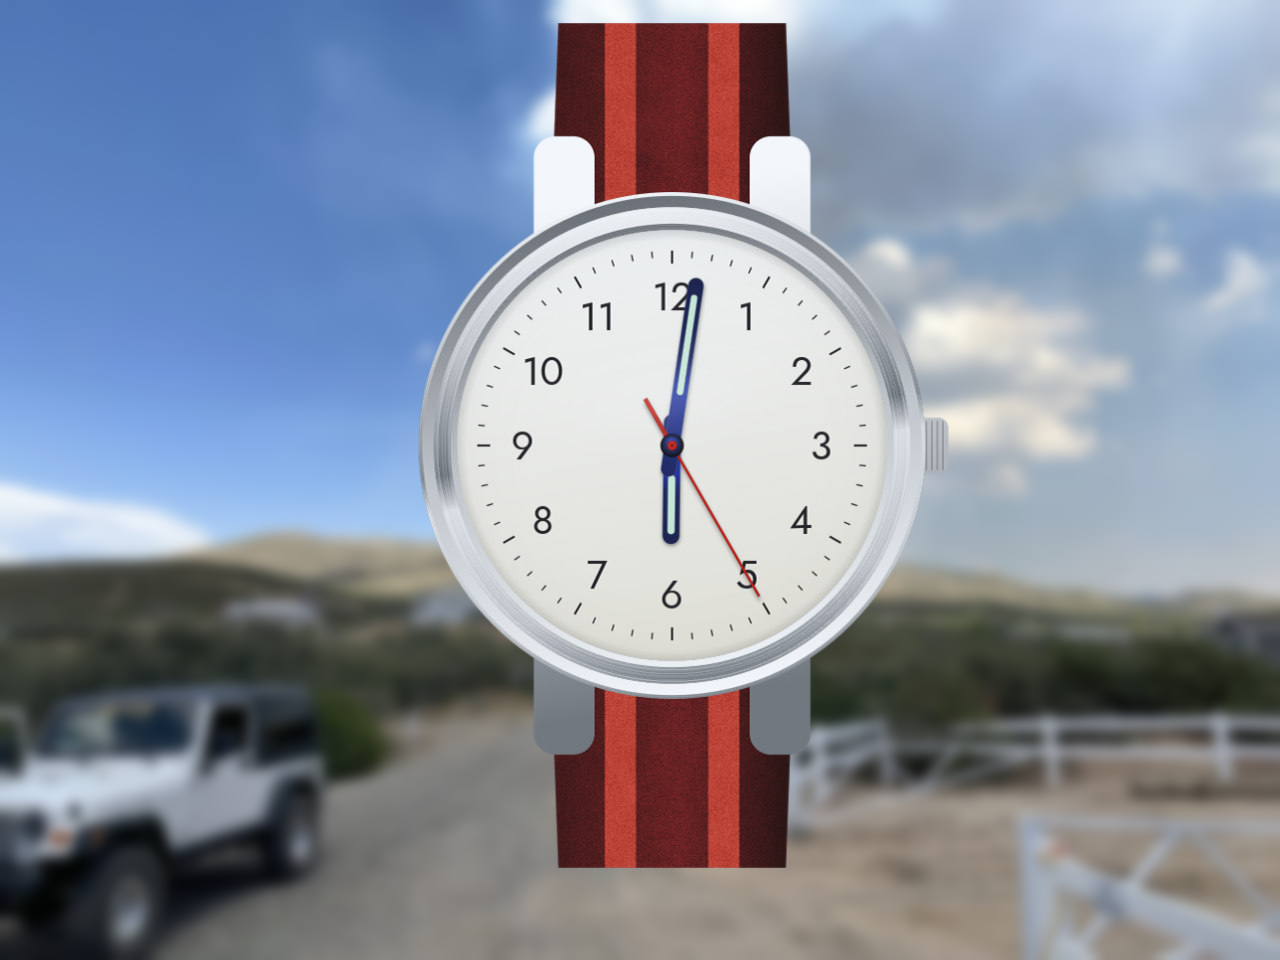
6h01m25s
